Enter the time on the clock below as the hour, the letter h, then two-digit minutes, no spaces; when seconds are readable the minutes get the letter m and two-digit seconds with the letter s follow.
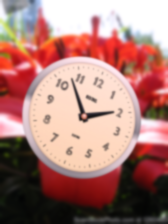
1h53
